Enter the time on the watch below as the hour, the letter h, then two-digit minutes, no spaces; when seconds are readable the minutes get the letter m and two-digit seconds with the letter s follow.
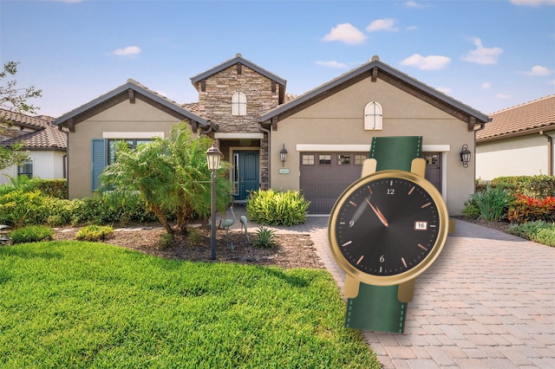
10h53
